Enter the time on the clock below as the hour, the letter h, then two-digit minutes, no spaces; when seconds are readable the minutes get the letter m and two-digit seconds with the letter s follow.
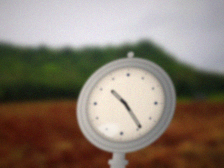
10h24
